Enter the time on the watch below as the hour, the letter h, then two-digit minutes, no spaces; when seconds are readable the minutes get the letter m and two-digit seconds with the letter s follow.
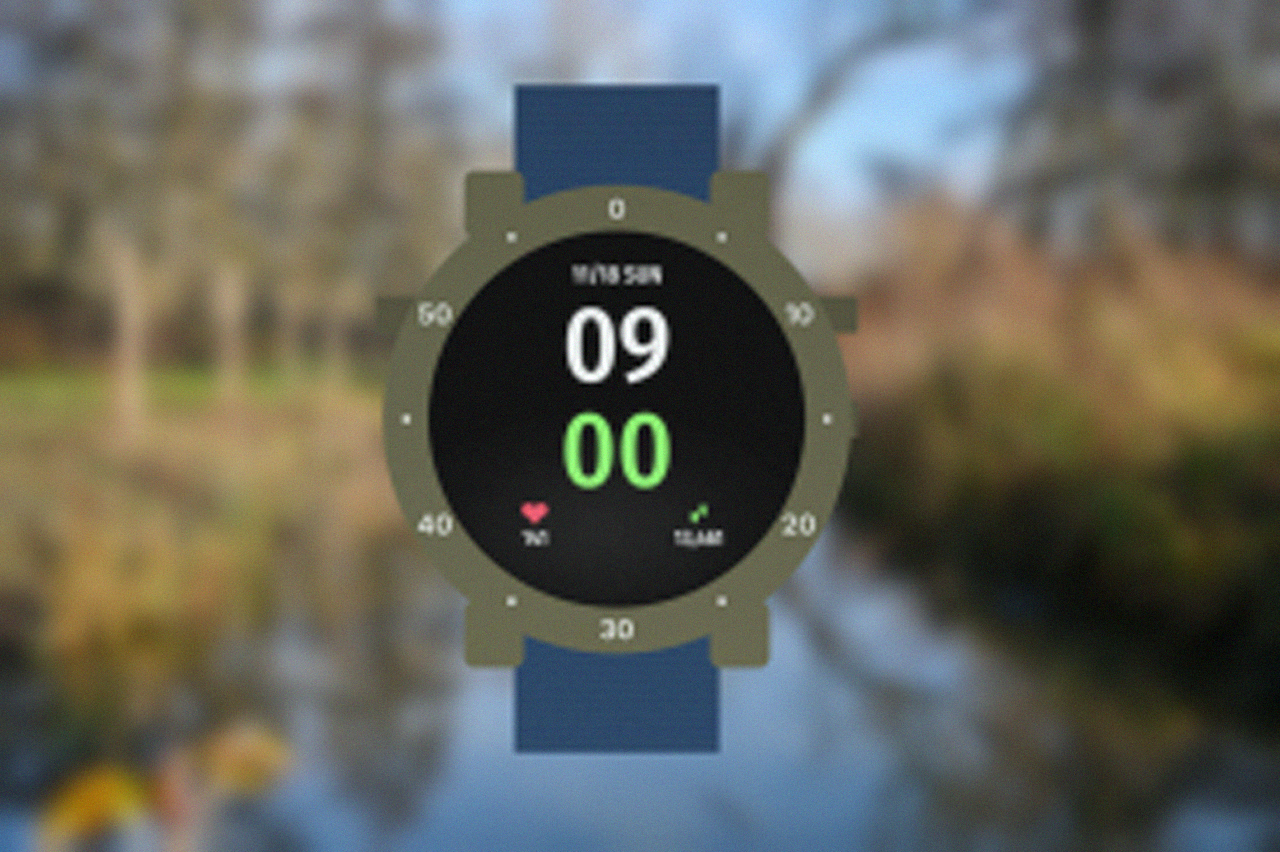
9h00
